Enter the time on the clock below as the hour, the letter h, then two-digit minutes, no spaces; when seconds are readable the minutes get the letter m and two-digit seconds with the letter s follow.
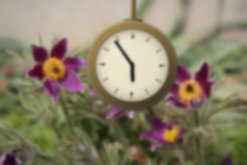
5h54
